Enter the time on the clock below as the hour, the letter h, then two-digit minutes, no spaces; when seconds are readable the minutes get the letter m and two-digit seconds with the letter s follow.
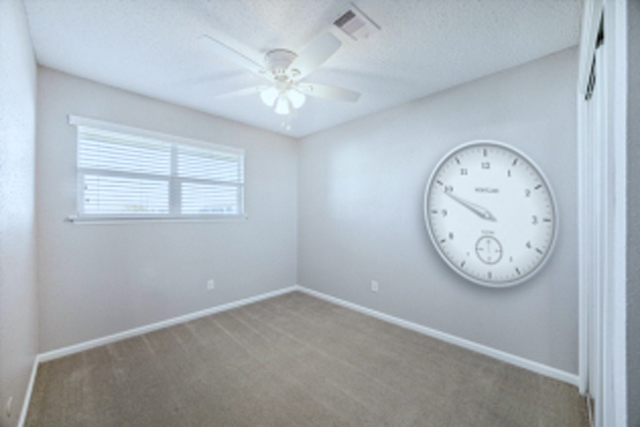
9h49
